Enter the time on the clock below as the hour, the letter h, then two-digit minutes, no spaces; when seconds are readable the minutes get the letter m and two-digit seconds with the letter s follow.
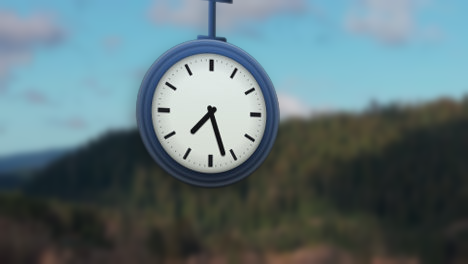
7h27
